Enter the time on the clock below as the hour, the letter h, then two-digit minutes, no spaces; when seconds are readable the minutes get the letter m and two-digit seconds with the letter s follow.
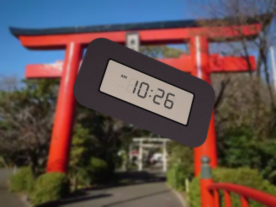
10h26
